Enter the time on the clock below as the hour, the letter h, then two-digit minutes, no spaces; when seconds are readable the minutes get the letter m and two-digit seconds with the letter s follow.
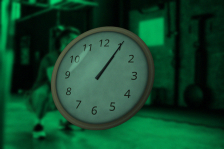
1h05
